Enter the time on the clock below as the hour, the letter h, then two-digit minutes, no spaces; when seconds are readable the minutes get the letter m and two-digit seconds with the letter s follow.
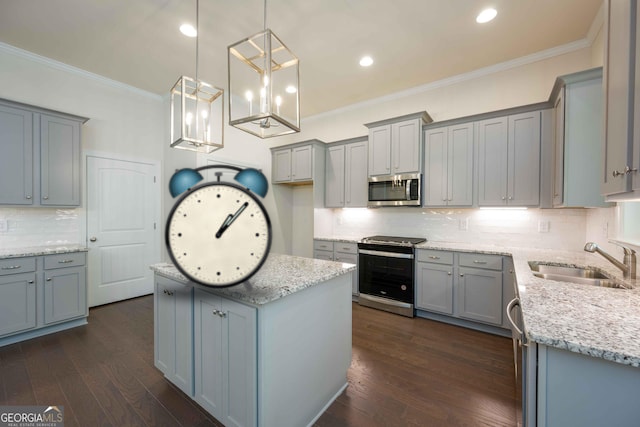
1h07
